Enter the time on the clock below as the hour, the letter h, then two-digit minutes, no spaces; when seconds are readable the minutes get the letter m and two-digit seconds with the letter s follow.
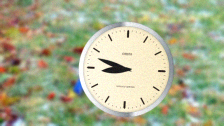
8h48
